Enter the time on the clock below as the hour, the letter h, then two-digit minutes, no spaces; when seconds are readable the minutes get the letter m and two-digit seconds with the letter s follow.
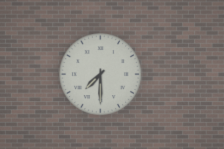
7h30
